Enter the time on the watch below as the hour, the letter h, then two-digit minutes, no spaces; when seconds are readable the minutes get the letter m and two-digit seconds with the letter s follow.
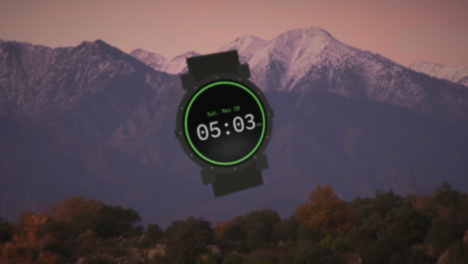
5h03
